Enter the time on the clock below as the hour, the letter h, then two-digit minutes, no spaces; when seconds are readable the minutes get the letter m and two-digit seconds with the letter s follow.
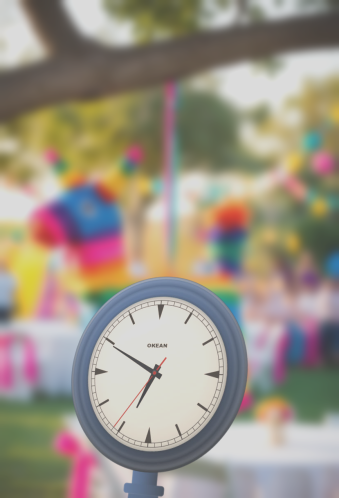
6h49m36s
